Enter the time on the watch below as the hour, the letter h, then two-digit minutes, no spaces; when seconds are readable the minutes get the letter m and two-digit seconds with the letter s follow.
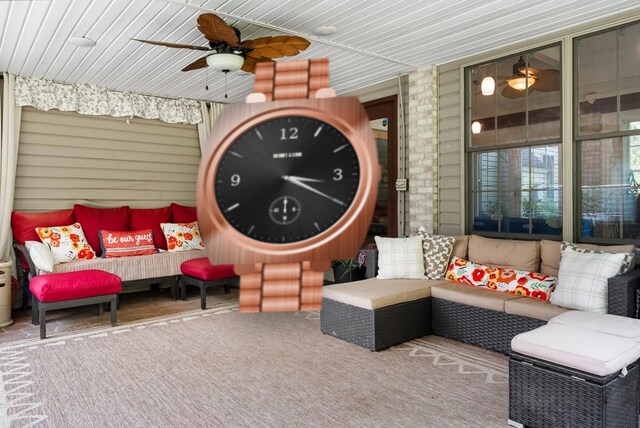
3h20
